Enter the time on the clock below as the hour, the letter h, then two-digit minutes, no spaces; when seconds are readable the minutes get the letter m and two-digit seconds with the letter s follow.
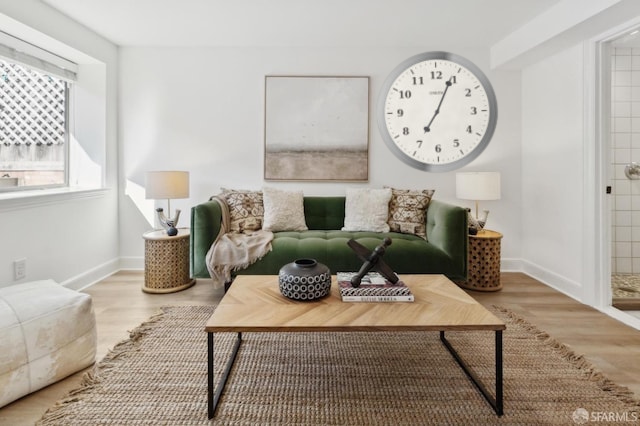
7h04
